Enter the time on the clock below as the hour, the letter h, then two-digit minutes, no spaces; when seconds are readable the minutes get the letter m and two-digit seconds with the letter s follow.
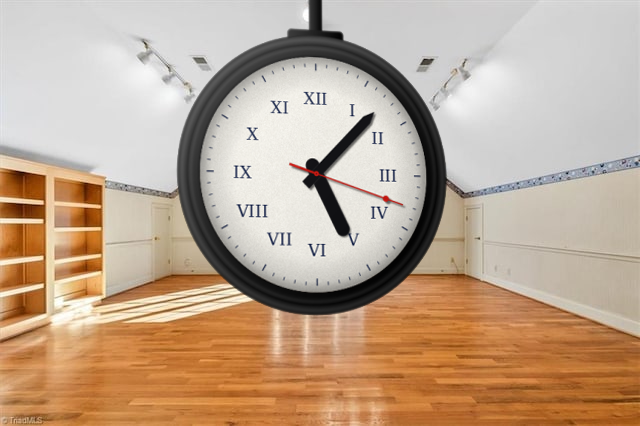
5h07m18s
